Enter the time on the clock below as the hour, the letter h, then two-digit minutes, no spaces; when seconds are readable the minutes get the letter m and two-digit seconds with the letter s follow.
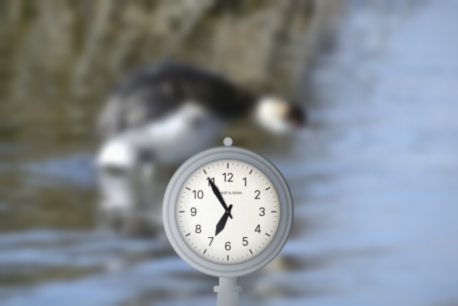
6h55
